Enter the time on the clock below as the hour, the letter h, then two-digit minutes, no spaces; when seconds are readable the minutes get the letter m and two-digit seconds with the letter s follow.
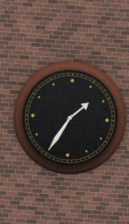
1h35
